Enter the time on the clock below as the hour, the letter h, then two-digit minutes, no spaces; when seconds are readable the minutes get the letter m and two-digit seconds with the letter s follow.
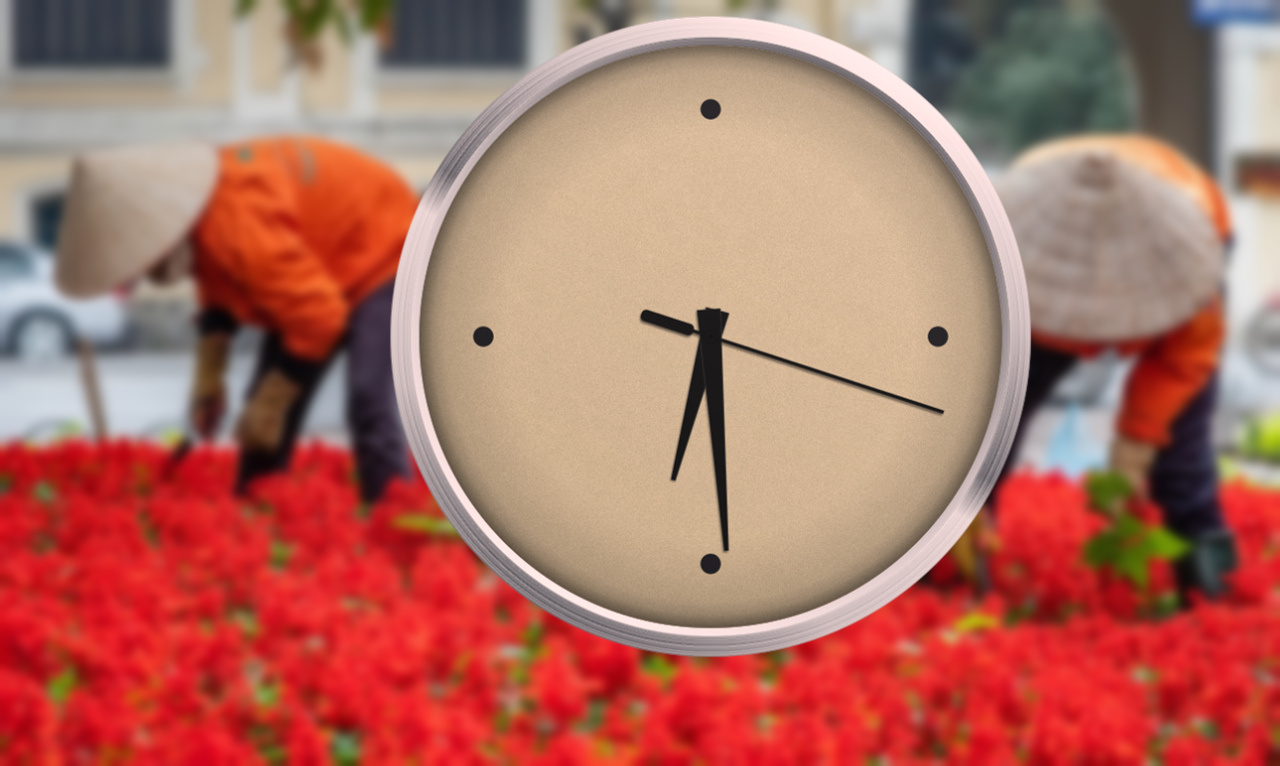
6h29m18s
